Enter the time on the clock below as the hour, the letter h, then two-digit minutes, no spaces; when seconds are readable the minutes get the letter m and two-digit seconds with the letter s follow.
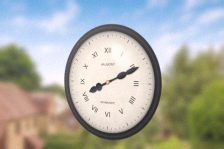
8h11
